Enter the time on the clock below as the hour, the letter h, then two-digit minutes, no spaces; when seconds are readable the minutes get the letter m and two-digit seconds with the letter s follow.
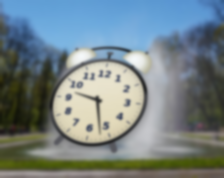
9h27
